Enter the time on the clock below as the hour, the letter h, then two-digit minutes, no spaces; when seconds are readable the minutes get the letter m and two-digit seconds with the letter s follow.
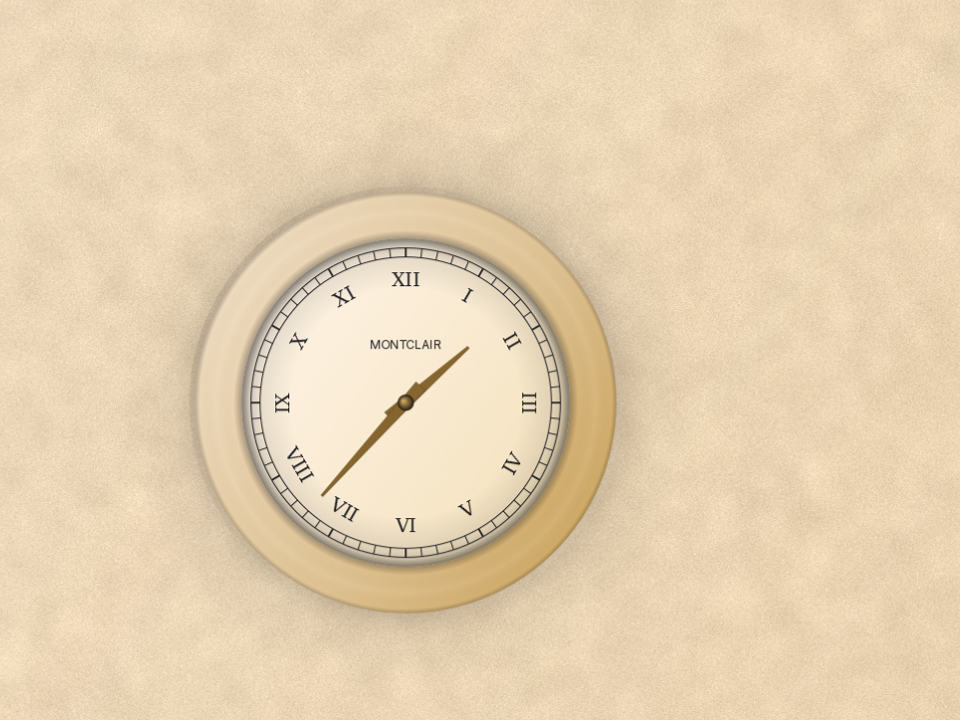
1h37
